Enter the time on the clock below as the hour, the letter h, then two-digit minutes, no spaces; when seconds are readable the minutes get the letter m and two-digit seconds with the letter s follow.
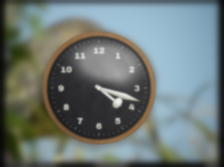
4h18
